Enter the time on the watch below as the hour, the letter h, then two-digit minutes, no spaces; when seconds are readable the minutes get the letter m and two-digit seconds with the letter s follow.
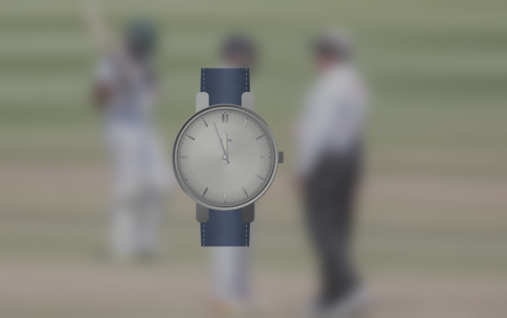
11h57
